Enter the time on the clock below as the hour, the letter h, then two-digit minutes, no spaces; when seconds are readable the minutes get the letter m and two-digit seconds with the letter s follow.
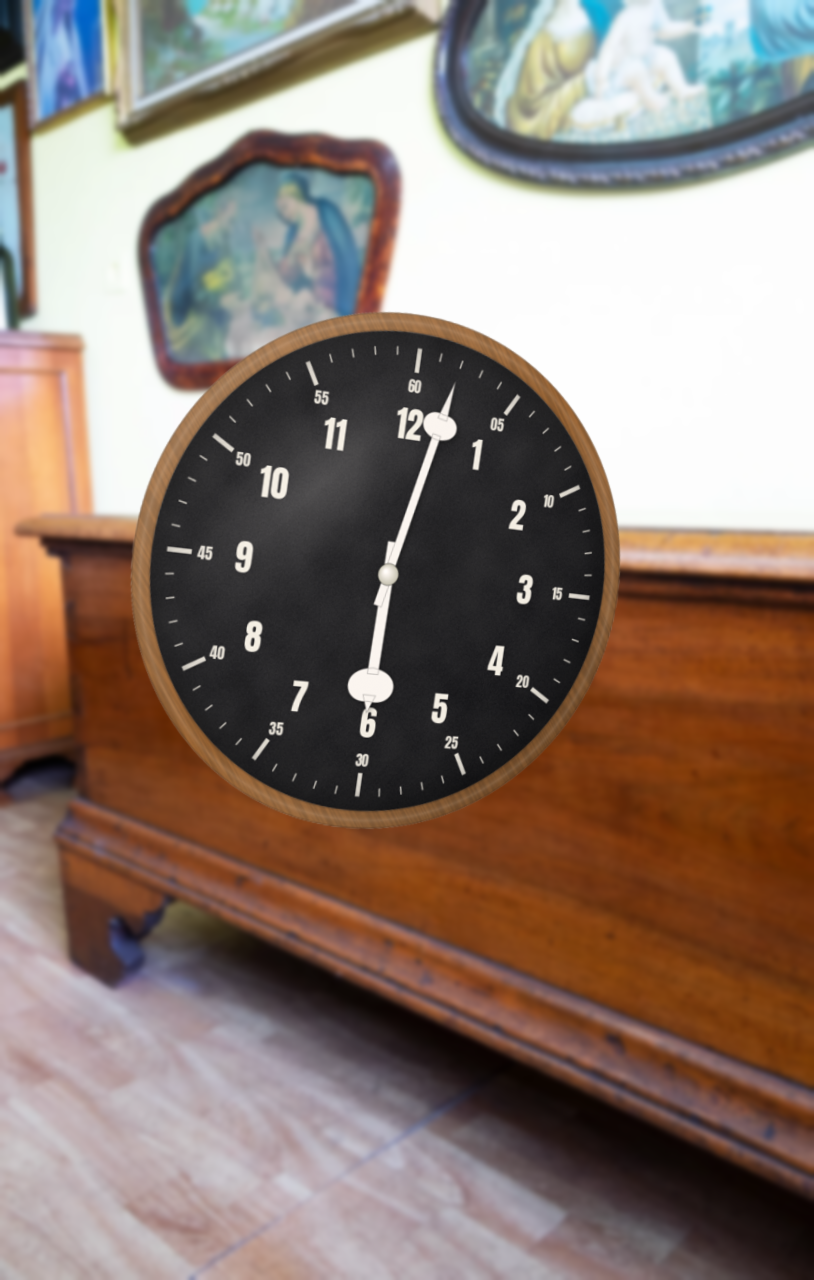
6h02
